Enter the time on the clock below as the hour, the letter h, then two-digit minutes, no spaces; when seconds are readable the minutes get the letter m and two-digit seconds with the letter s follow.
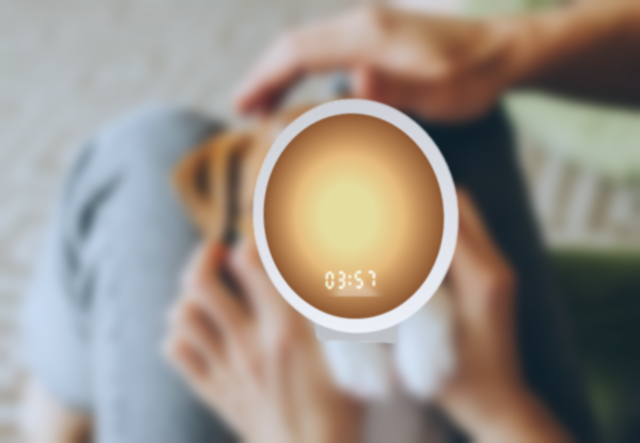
3h57
